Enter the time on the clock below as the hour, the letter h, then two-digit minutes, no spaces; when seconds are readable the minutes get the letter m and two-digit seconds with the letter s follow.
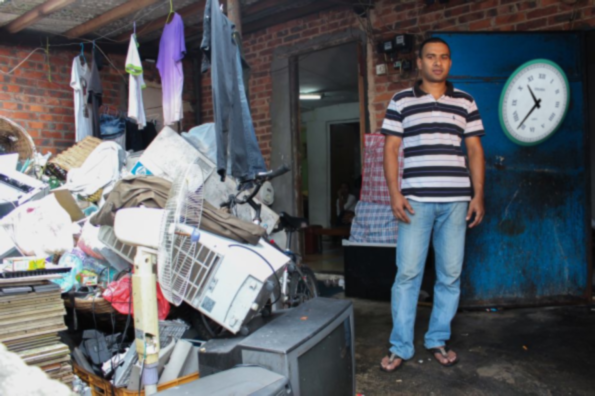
10h36
